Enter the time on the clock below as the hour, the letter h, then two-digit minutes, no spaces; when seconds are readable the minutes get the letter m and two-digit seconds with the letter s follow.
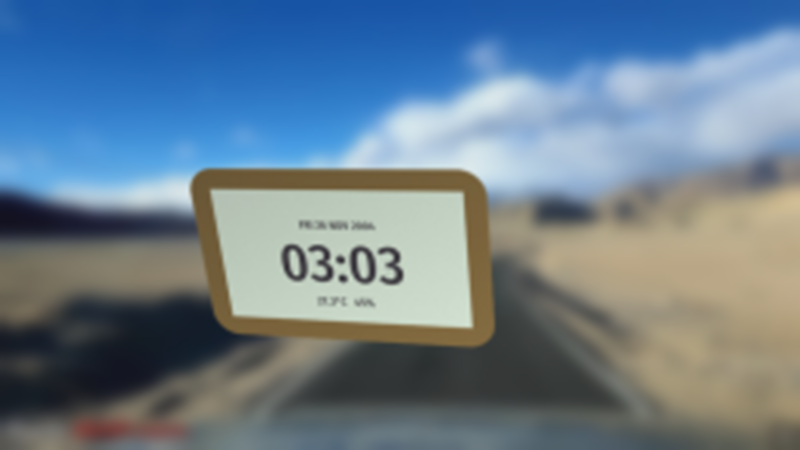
3h03
